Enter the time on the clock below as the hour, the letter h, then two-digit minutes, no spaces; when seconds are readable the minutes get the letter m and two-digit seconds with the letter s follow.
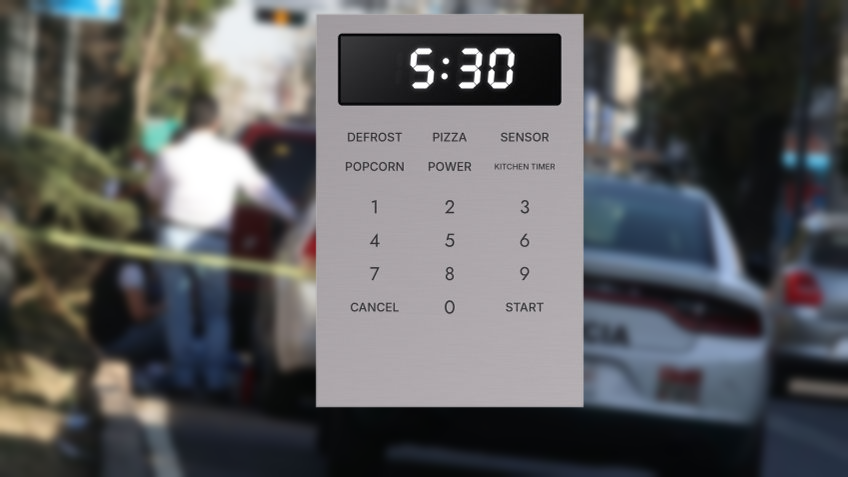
5h30
